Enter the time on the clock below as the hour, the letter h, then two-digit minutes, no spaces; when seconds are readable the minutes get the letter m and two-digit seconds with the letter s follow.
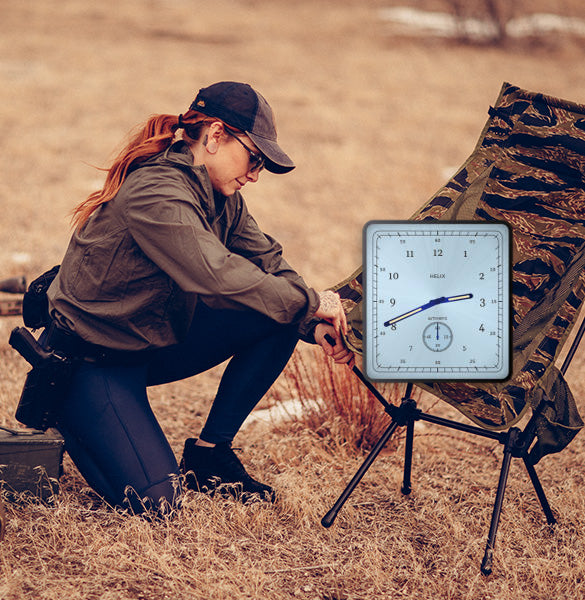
2h41
